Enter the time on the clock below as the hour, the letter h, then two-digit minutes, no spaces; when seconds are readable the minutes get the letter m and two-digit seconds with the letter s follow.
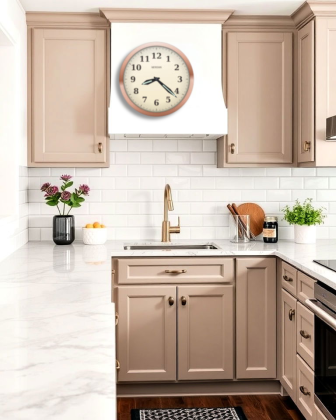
8h22
